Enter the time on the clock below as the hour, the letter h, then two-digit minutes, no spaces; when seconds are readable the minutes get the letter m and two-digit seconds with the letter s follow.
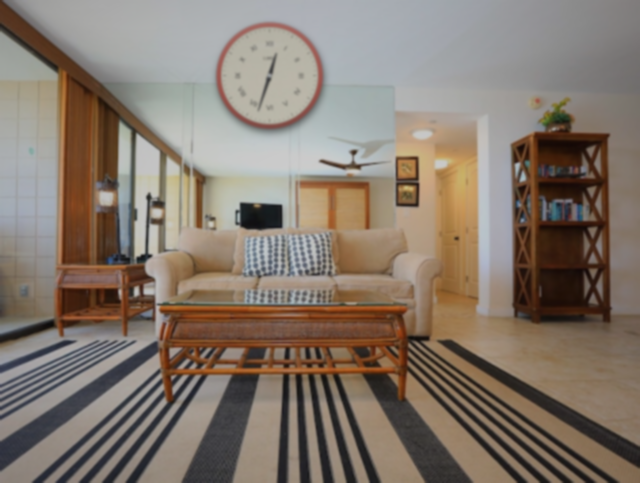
12h33
